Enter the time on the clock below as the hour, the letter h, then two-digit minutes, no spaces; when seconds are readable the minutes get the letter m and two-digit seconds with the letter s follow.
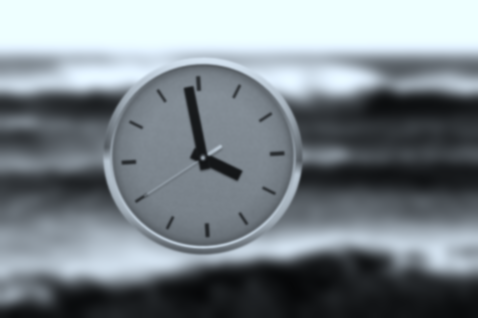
3h58m40s
